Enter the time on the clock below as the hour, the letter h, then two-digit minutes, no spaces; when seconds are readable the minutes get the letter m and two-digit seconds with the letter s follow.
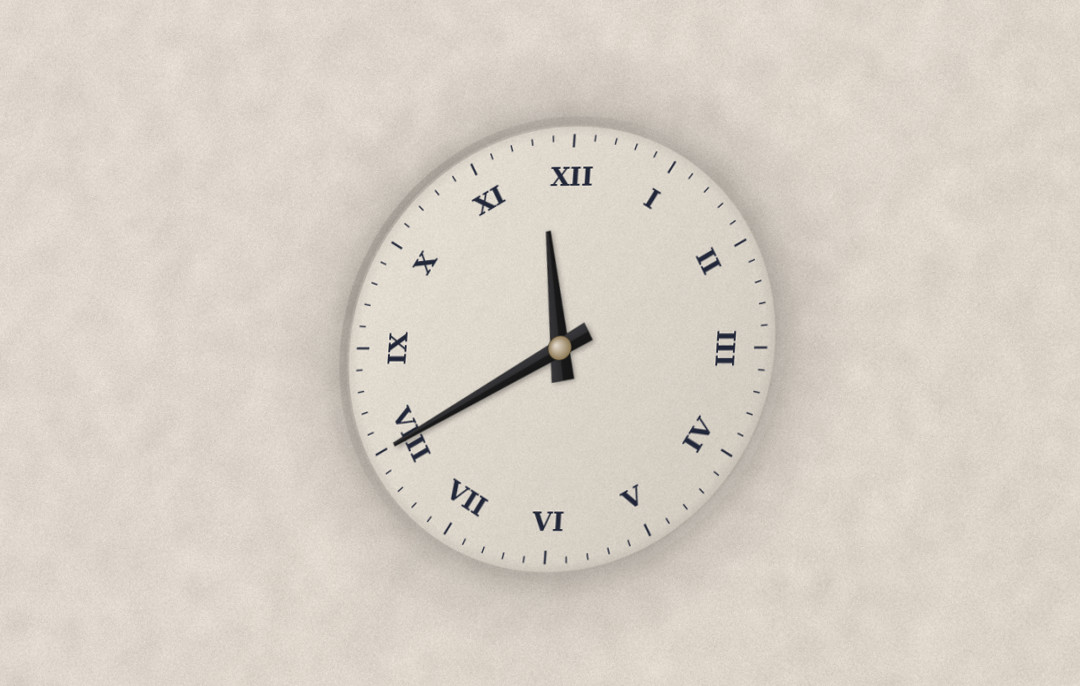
11h40
